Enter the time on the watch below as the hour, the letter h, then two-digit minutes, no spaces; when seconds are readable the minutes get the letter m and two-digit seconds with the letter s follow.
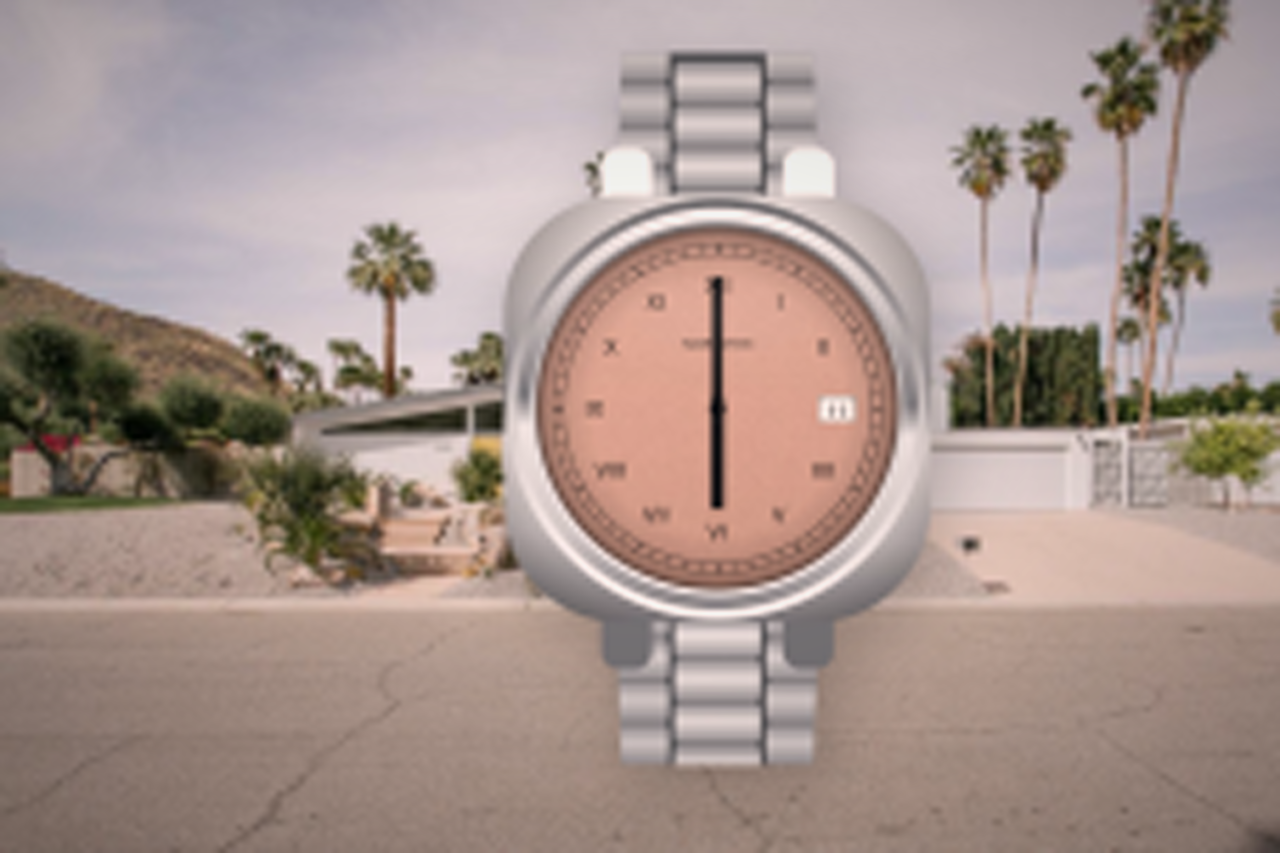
6h00
